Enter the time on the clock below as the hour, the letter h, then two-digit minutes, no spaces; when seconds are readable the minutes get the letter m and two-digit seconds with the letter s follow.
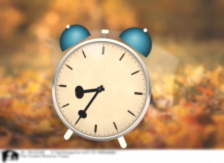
8h35
